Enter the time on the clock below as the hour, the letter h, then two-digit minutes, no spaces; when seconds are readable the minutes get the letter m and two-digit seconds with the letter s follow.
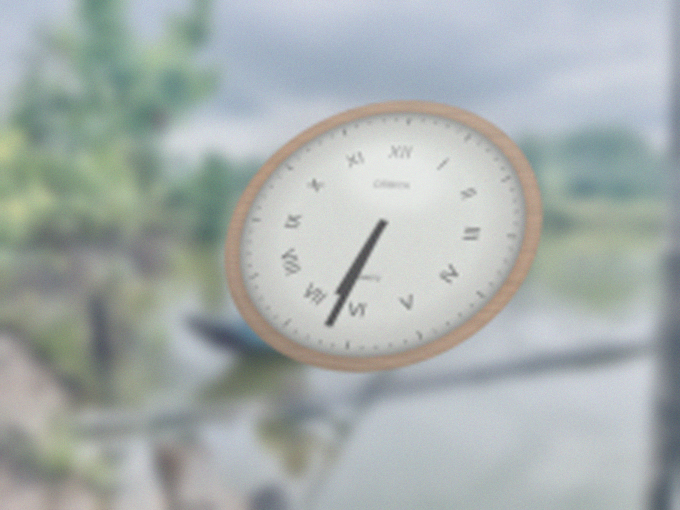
6h32
